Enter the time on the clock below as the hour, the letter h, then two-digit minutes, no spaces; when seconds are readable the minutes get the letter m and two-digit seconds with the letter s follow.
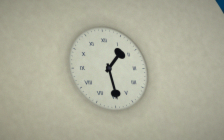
1h29
